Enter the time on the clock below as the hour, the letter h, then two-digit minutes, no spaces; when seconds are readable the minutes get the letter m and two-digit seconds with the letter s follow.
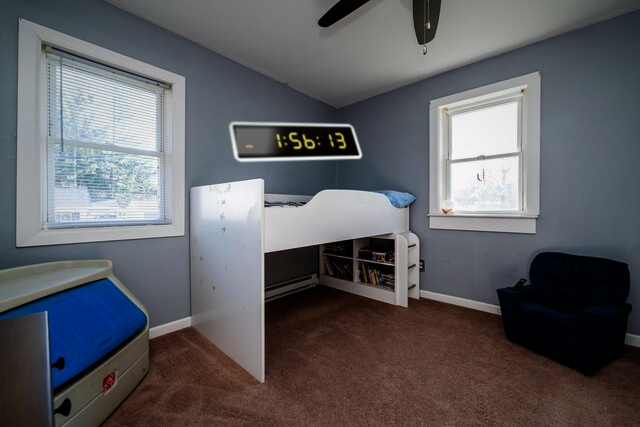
1h56m13s
